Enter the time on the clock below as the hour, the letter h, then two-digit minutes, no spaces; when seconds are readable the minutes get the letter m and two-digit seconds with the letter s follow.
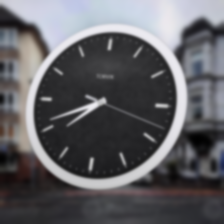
7h41m18s
